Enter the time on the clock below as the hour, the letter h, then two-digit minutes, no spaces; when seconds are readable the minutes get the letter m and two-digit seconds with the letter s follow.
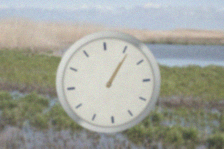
1h06
